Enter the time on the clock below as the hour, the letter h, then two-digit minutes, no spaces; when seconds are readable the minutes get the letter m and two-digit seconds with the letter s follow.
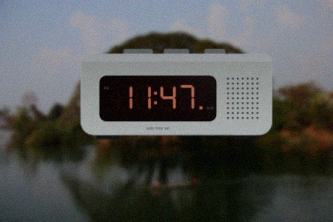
11h47
